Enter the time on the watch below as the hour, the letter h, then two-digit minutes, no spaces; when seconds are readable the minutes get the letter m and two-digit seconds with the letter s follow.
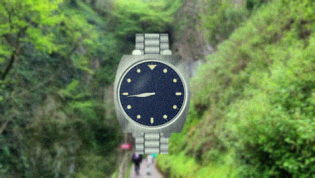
8h44
